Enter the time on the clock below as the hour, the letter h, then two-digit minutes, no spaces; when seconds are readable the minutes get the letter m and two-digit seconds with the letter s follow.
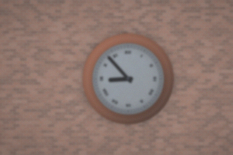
8h53
